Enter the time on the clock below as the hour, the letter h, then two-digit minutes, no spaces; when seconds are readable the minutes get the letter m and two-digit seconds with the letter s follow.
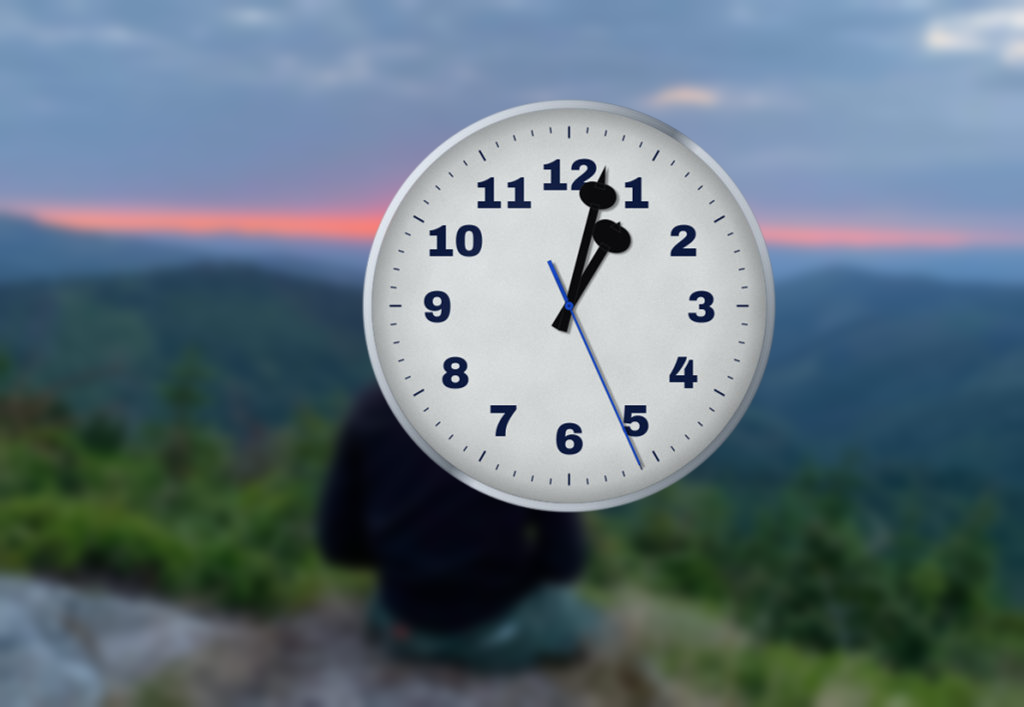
1h02m26s
